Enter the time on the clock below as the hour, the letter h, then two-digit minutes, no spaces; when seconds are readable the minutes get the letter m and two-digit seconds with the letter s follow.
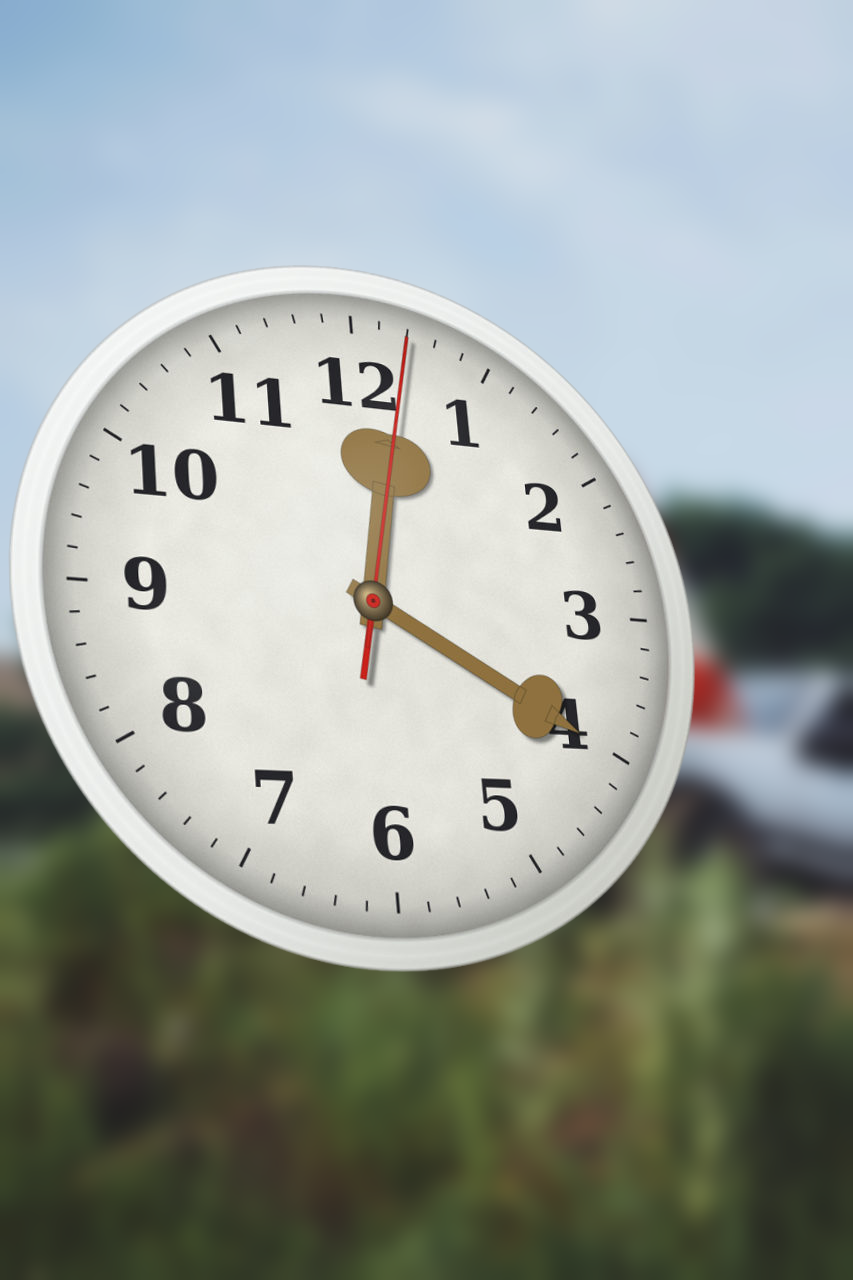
12h20m02s
